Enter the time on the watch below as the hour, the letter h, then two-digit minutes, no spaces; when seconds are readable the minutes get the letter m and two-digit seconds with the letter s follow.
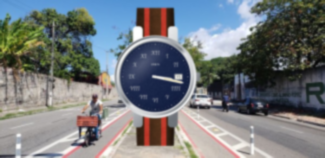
3h17
